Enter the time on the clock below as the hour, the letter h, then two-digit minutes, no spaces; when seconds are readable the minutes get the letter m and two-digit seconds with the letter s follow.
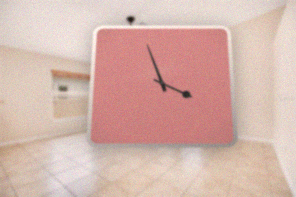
3h57
